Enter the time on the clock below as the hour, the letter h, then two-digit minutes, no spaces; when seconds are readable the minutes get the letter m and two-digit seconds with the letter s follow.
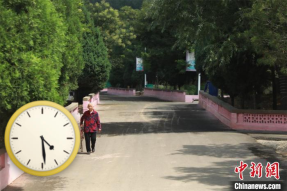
4h29
